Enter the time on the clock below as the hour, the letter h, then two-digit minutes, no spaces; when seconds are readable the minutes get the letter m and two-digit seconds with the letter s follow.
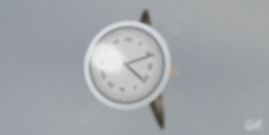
4h11
